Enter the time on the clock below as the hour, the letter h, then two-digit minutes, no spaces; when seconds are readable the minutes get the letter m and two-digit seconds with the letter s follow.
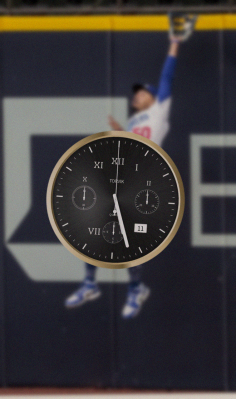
5h27
